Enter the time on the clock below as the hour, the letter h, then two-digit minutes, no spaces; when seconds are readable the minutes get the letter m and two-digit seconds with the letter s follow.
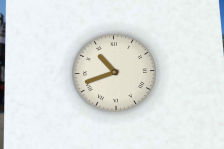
10h42
